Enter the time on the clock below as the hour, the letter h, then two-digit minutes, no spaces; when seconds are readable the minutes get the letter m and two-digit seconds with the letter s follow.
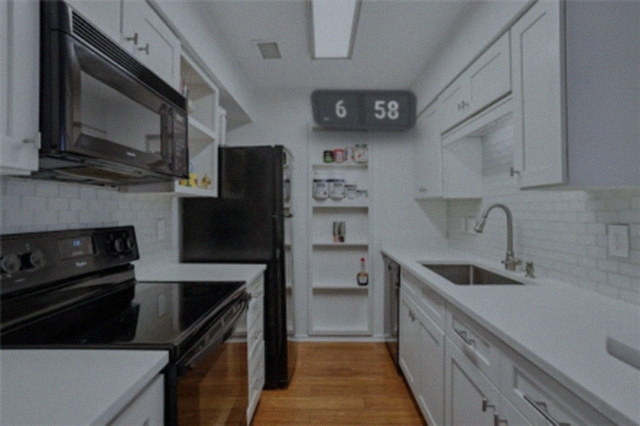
6h58
